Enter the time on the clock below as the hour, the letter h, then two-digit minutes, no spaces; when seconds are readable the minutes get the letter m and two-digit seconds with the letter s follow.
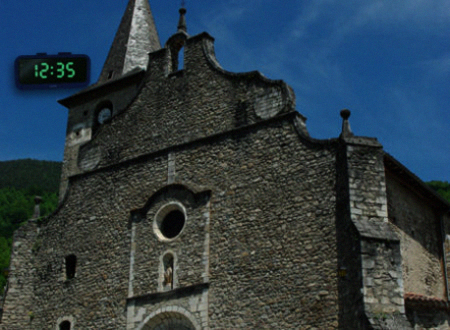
12h35
